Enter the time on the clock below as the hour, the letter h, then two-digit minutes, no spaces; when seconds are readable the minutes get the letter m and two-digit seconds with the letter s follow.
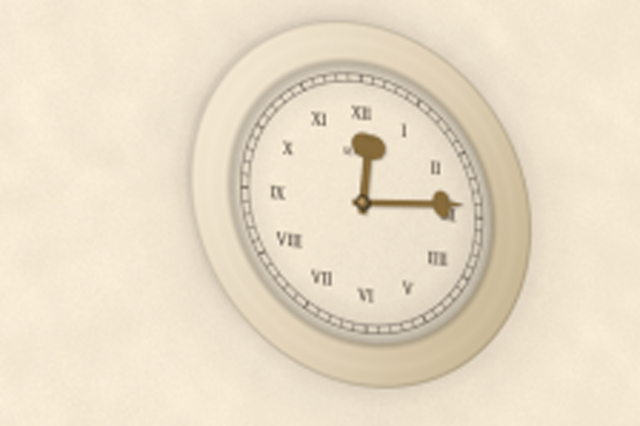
12h14
